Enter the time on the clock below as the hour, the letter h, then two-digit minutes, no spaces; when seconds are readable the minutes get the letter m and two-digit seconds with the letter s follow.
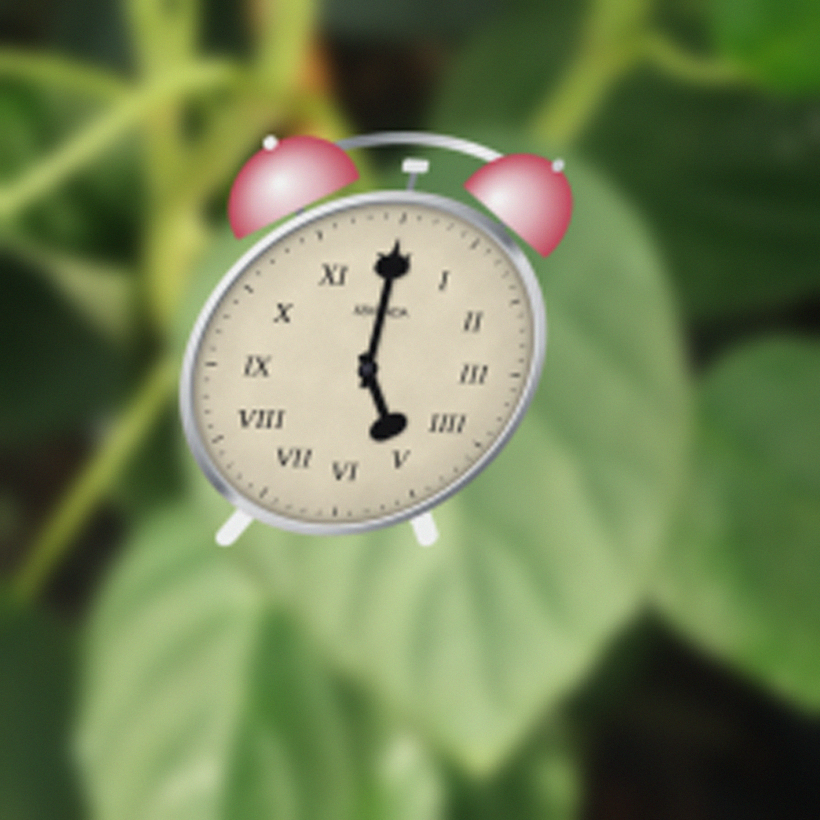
5h00
